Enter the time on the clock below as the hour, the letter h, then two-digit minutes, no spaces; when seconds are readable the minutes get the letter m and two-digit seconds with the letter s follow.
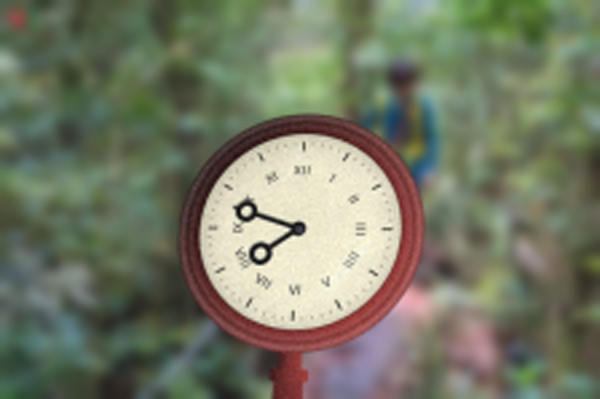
7h48
